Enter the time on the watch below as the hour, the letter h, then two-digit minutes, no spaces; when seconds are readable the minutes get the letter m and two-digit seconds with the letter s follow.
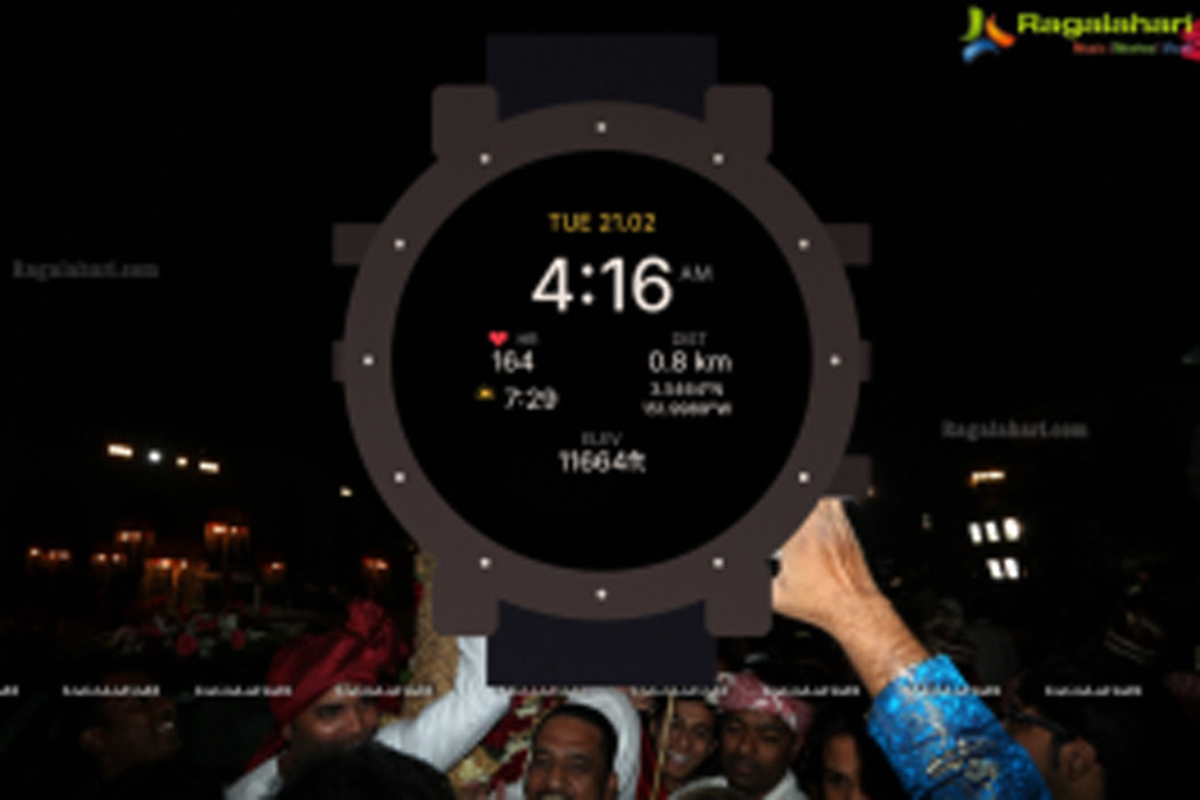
4h16
